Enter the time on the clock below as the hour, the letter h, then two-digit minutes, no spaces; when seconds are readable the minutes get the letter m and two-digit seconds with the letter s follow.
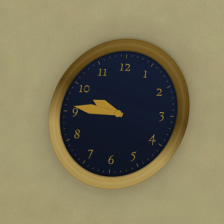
9h46
